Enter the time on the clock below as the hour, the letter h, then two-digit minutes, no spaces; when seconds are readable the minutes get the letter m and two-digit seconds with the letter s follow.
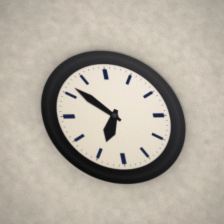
6h52
